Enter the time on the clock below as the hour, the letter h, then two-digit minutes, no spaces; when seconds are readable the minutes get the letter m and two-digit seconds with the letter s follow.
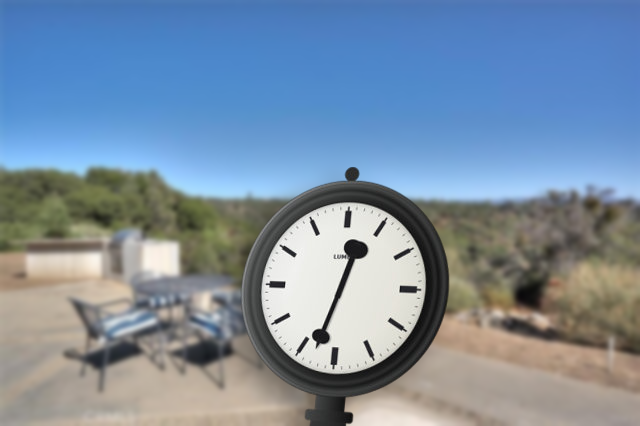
12h33
